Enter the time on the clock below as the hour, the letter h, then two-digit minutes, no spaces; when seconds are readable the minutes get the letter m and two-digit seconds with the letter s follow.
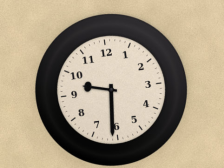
9h31
